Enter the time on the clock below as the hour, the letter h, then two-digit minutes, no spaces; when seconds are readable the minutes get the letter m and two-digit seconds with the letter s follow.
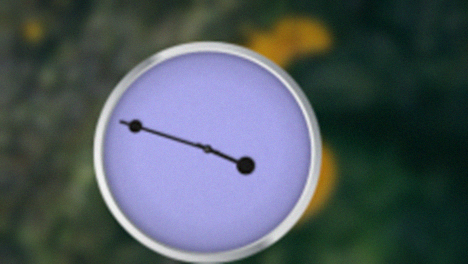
3h48
